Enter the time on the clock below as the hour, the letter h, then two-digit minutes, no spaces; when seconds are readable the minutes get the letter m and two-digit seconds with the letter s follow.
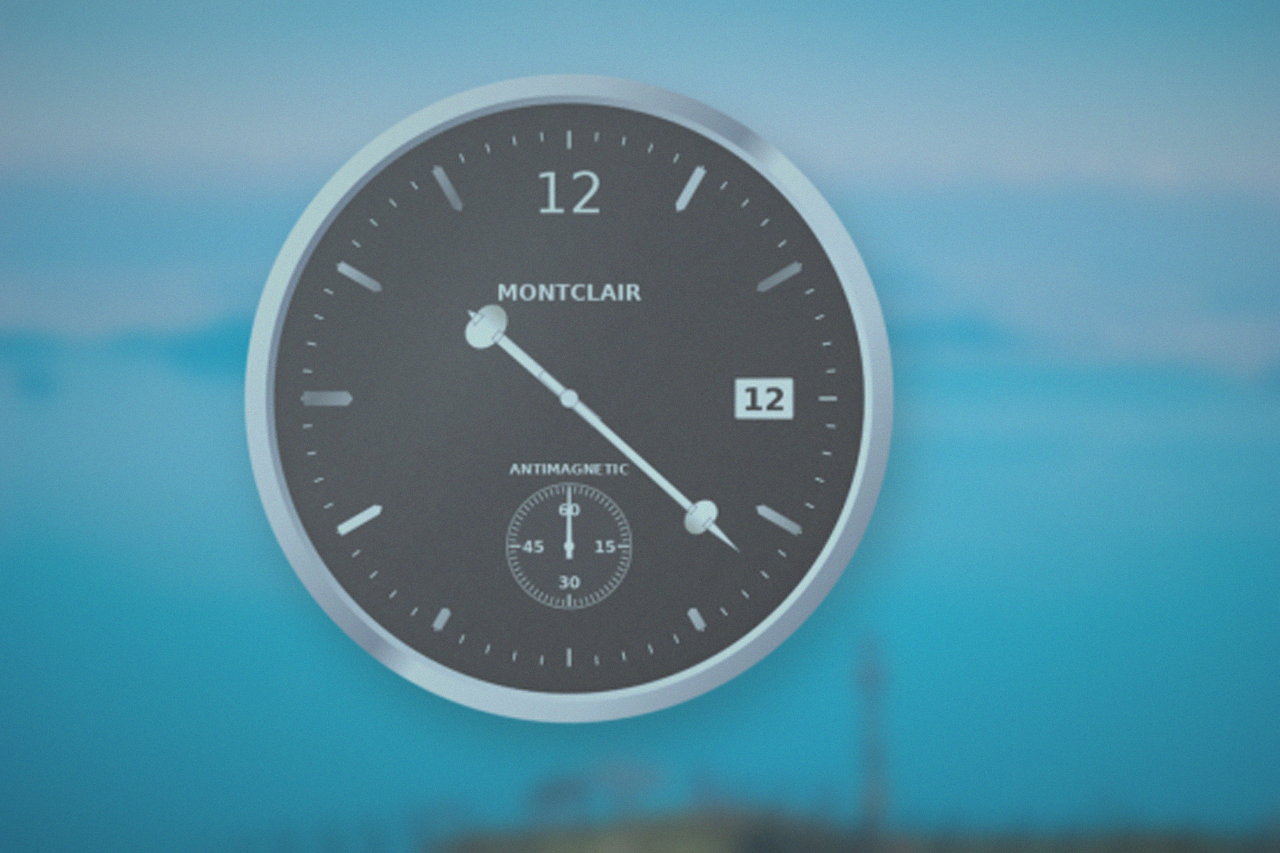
10h22
